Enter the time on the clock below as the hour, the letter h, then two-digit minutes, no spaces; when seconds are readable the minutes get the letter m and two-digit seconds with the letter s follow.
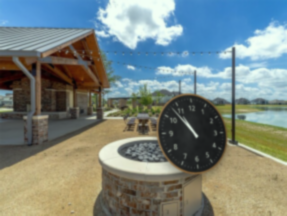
10h53
